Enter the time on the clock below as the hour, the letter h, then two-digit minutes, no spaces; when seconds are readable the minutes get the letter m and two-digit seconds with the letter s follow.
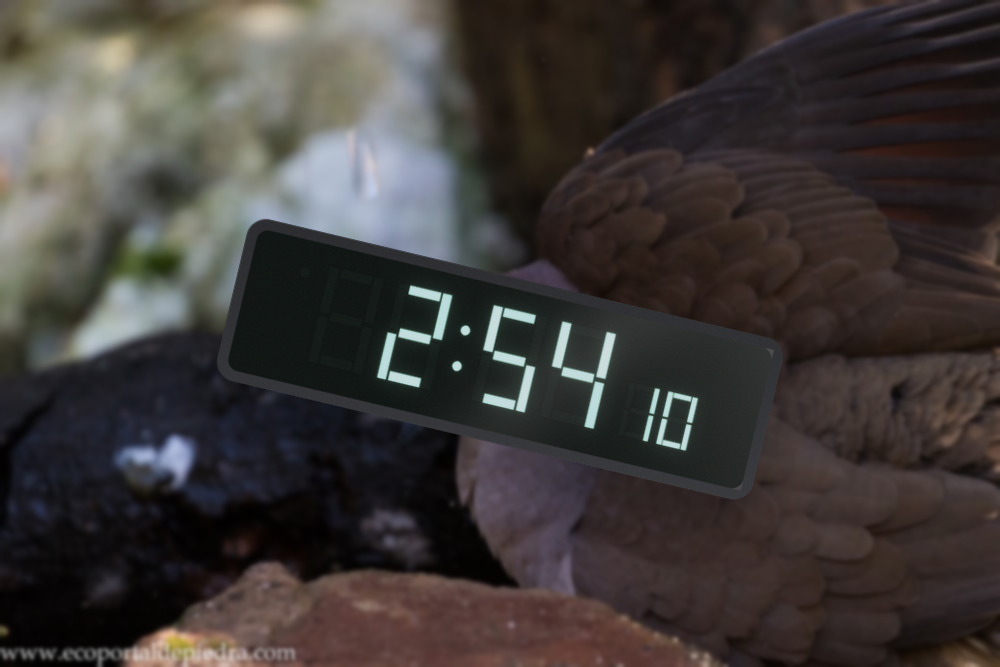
2h54m10s
